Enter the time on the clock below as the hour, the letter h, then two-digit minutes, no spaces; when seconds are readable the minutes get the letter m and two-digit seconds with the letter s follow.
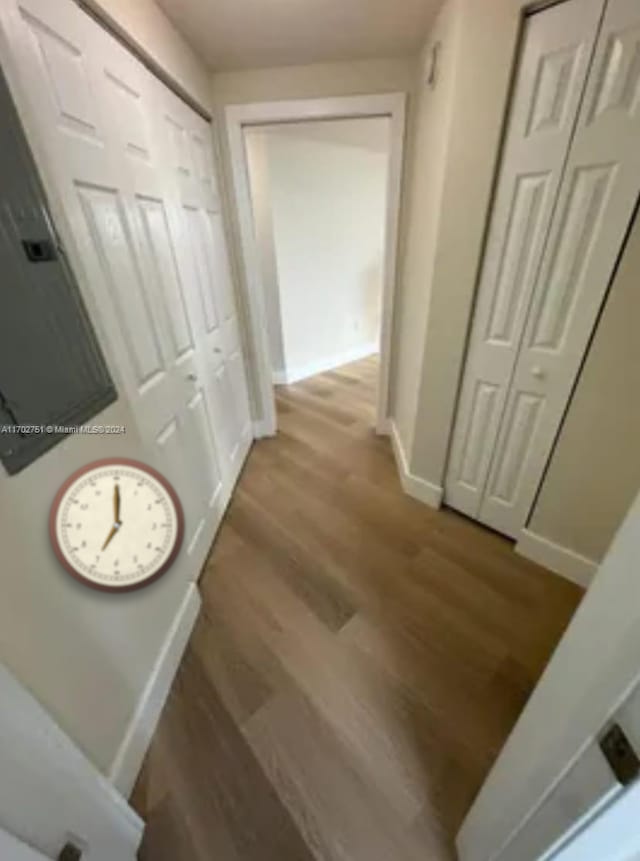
7h00
